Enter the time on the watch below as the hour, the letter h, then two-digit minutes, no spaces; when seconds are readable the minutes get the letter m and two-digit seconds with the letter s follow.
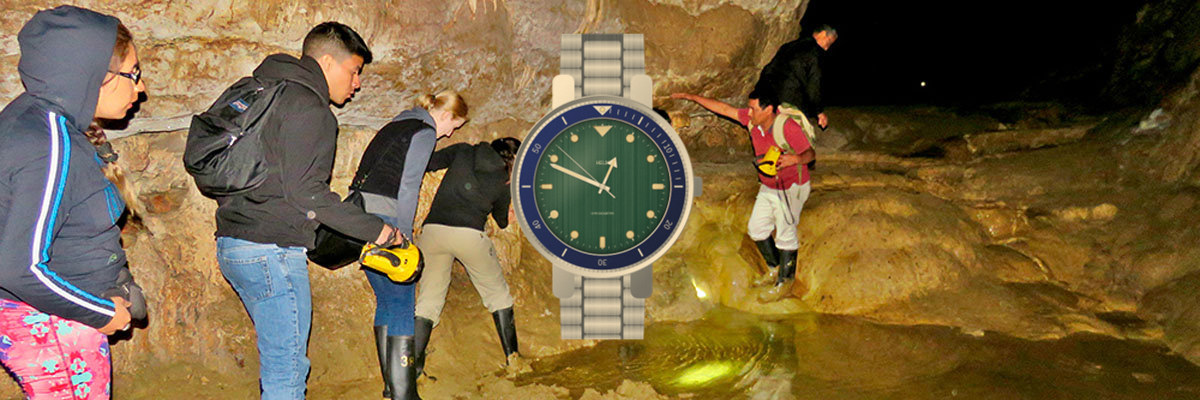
12h48m52s
